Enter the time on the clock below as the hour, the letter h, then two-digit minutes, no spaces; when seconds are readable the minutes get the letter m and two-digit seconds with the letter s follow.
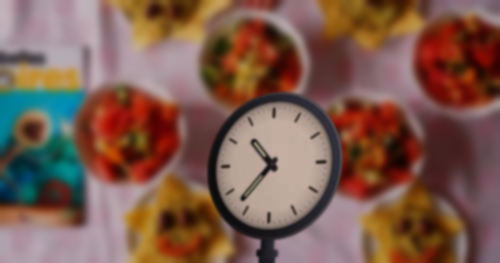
10h37
